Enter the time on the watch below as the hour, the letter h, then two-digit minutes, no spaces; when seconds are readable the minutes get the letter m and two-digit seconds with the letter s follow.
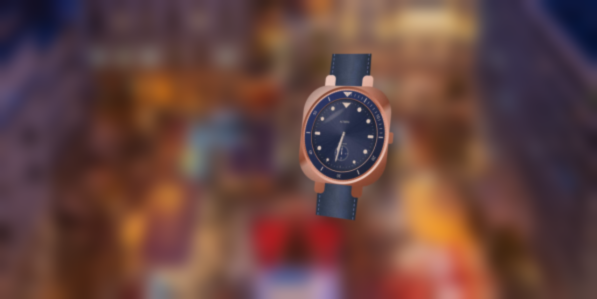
6h32
